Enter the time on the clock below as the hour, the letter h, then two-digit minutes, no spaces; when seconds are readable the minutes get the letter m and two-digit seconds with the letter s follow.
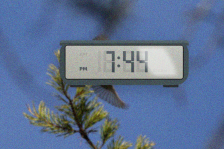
7h44
